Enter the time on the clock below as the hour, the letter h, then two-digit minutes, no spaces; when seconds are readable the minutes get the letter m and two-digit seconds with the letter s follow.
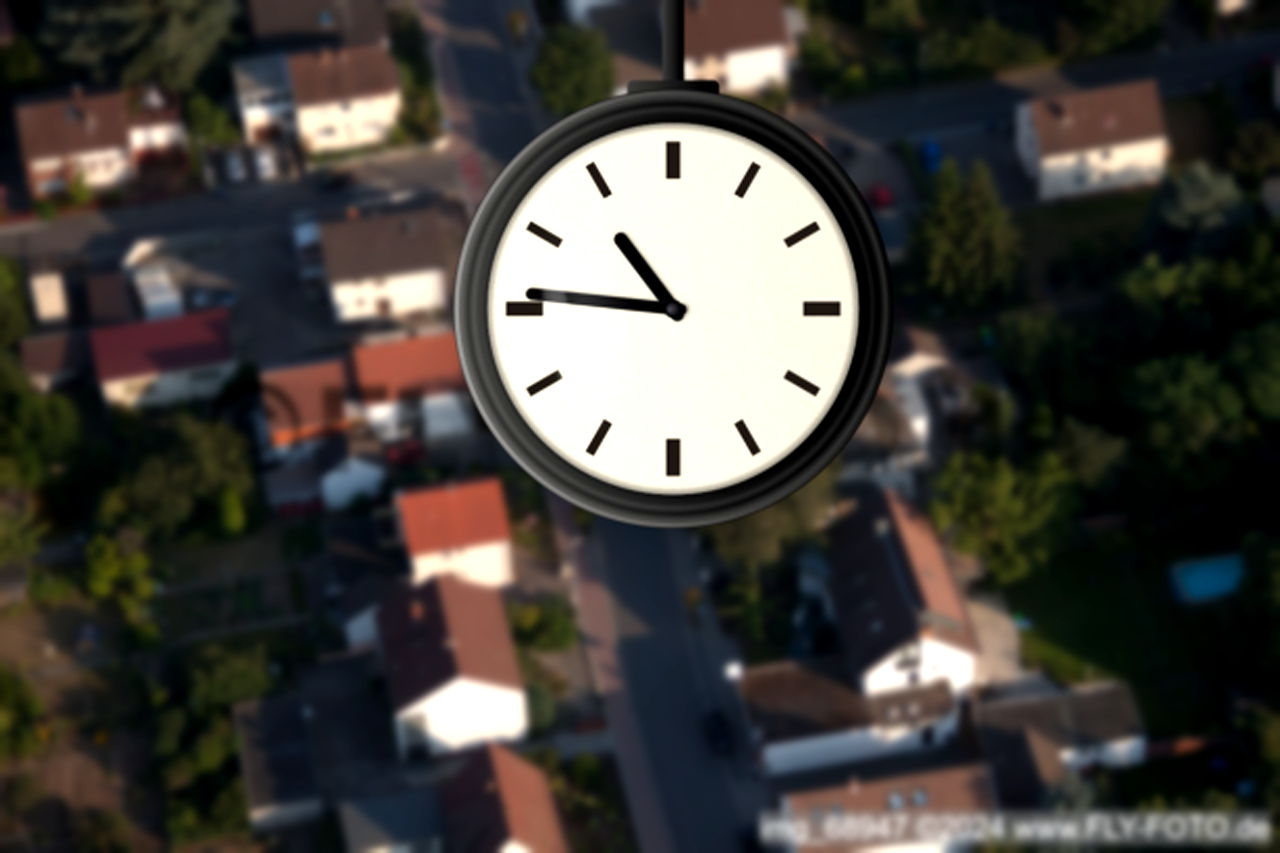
10h46
